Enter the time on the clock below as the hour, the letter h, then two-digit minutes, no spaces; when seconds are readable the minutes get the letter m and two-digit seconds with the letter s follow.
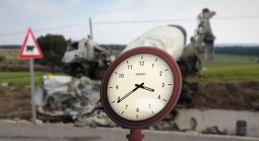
3h39
